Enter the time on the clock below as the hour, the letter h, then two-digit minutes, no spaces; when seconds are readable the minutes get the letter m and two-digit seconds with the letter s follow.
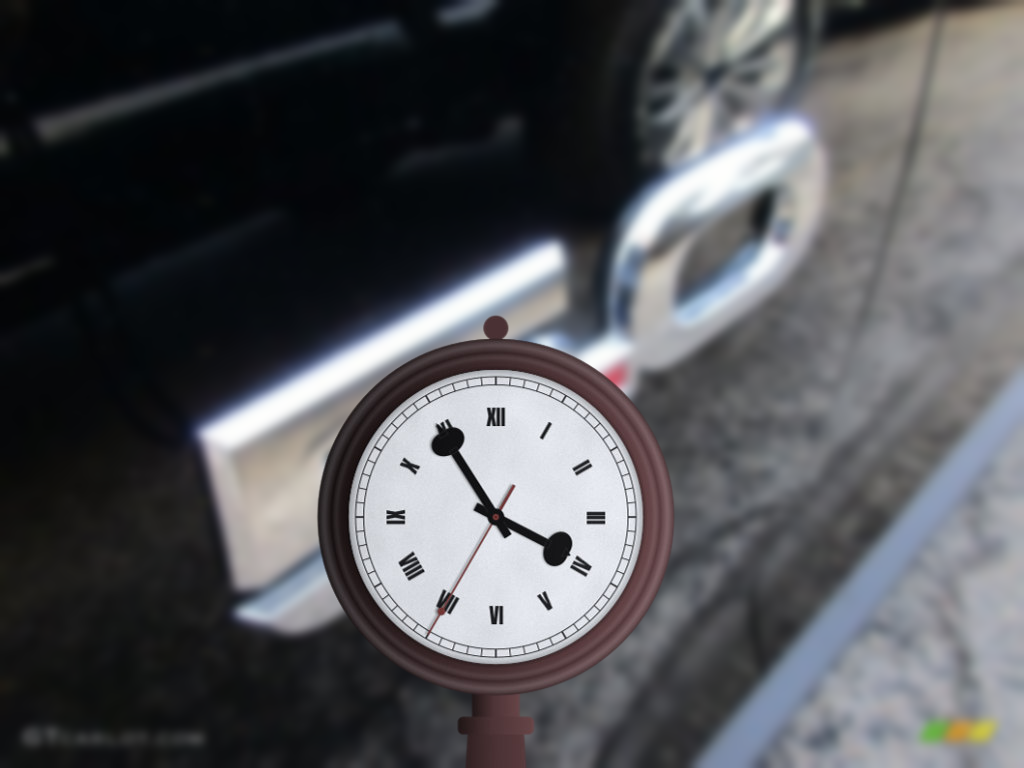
3h54m35s
